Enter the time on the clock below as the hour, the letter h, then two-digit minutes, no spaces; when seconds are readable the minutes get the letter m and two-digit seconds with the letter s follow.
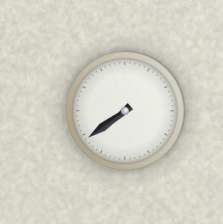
7h39
